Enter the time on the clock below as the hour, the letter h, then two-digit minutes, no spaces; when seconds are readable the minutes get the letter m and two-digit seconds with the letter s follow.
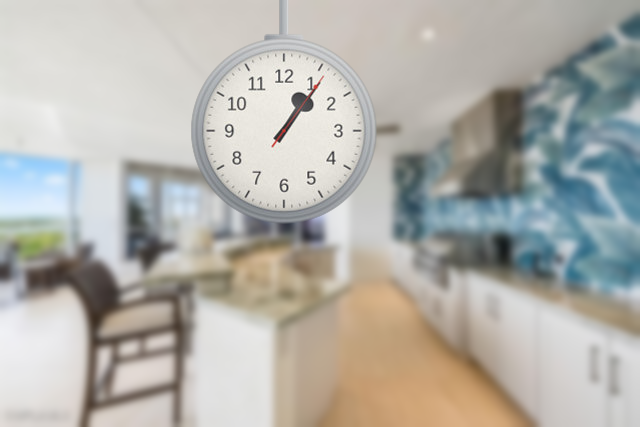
1h06m06s
